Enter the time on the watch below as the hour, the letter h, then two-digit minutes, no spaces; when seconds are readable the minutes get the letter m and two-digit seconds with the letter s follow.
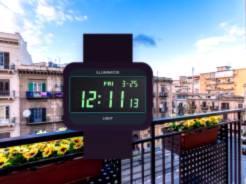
12h11
